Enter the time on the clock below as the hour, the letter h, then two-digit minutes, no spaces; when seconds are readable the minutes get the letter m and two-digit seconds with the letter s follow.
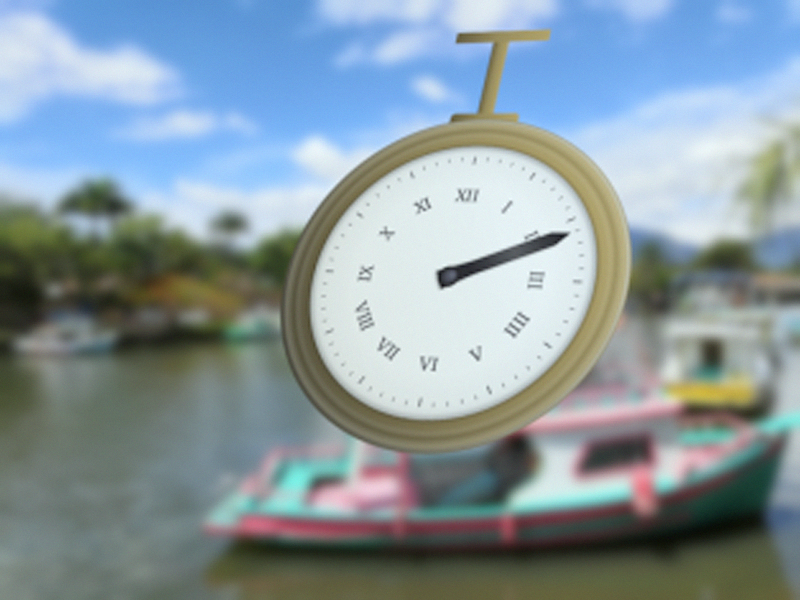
2h11
